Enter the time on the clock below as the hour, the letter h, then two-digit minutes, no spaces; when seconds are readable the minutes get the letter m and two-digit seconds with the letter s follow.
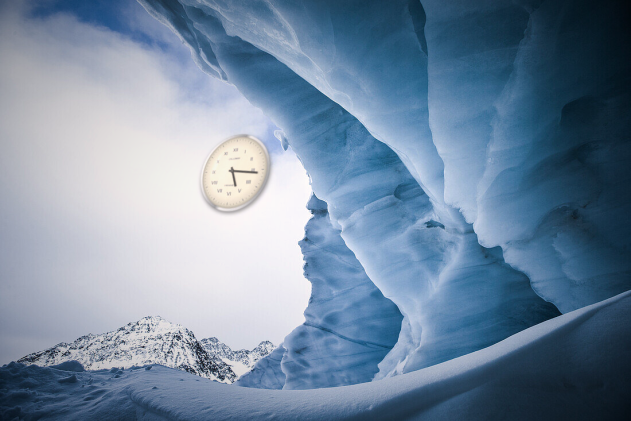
5h16
